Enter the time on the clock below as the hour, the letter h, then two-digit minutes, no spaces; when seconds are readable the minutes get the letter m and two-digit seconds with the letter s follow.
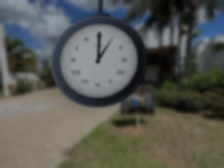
1h00
